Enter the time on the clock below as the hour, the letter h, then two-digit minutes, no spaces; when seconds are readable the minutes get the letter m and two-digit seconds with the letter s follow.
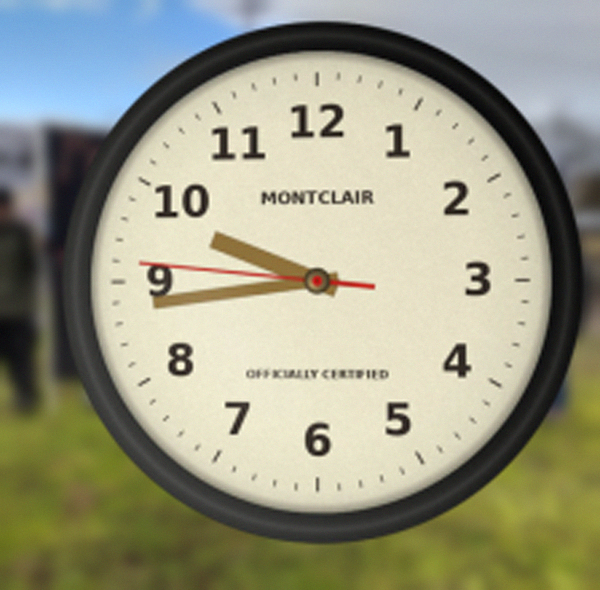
9h43m46s
